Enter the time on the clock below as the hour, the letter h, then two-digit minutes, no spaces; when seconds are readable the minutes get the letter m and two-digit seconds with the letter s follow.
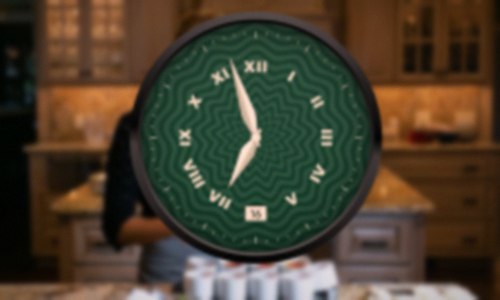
6h57
